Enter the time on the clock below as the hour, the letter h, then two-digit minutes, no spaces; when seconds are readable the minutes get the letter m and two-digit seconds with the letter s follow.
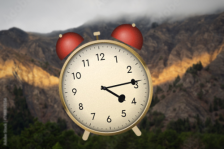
4h14
